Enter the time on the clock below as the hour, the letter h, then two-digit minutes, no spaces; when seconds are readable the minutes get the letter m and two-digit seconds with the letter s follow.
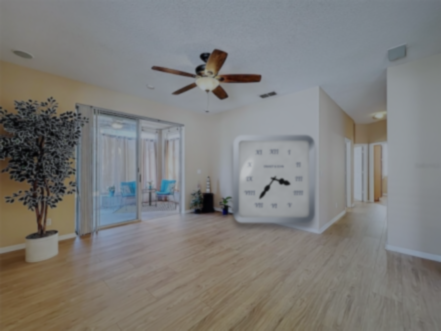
3h36
